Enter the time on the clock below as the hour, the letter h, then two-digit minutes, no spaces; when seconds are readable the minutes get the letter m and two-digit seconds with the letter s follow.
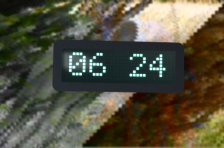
6h24
